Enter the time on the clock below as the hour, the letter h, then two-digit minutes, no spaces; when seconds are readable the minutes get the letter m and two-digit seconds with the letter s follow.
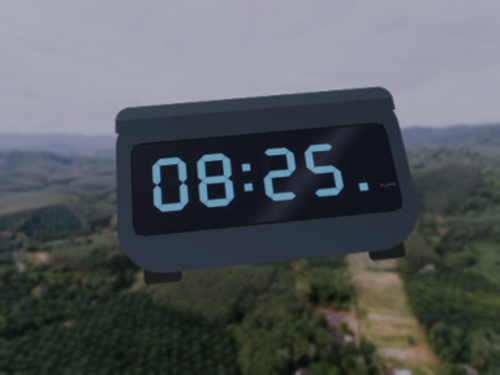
8h25
